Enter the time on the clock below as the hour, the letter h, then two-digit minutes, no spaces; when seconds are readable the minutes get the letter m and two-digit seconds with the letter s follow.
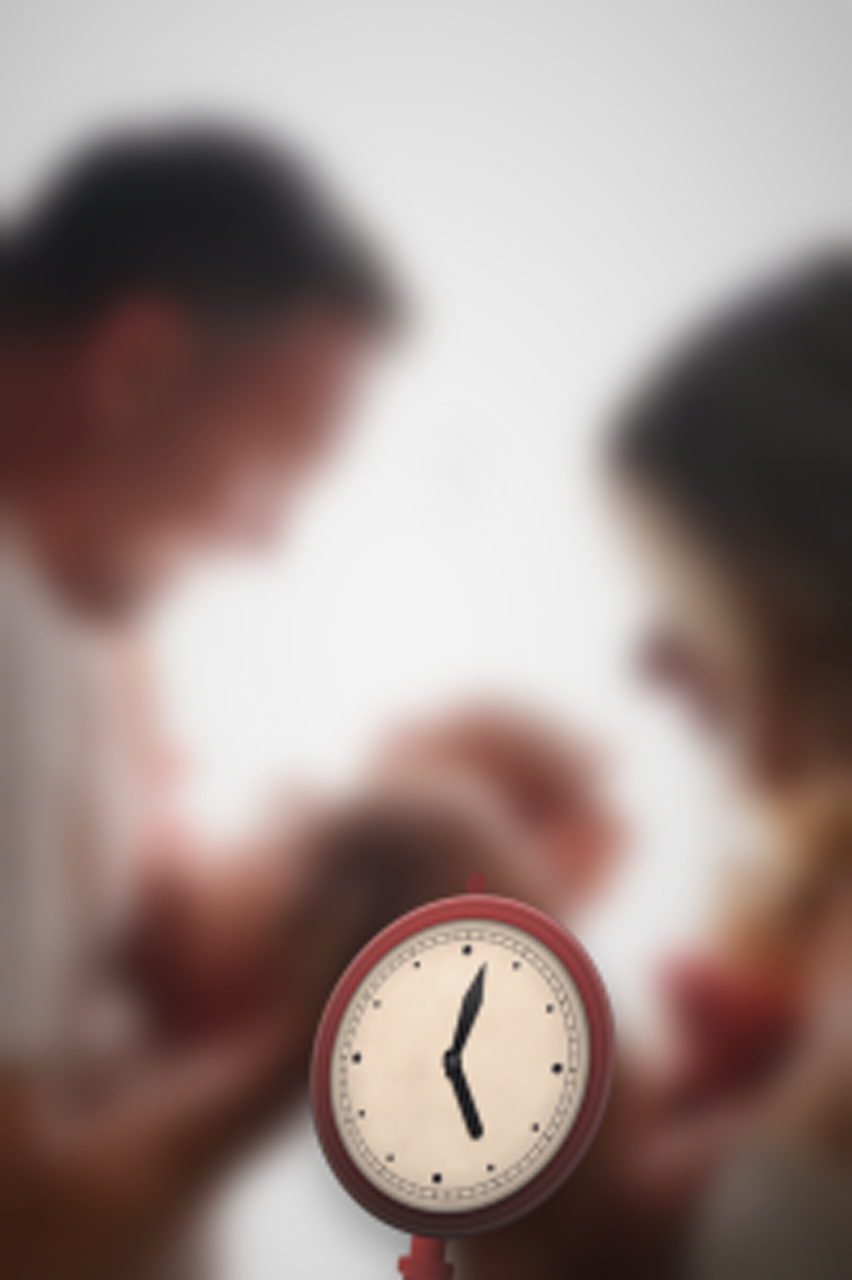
5h02
